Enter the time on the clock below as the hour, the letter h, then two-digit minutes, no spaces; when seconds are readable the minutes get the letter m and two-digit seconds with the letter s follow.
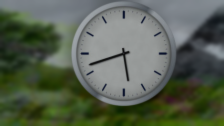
5h42
